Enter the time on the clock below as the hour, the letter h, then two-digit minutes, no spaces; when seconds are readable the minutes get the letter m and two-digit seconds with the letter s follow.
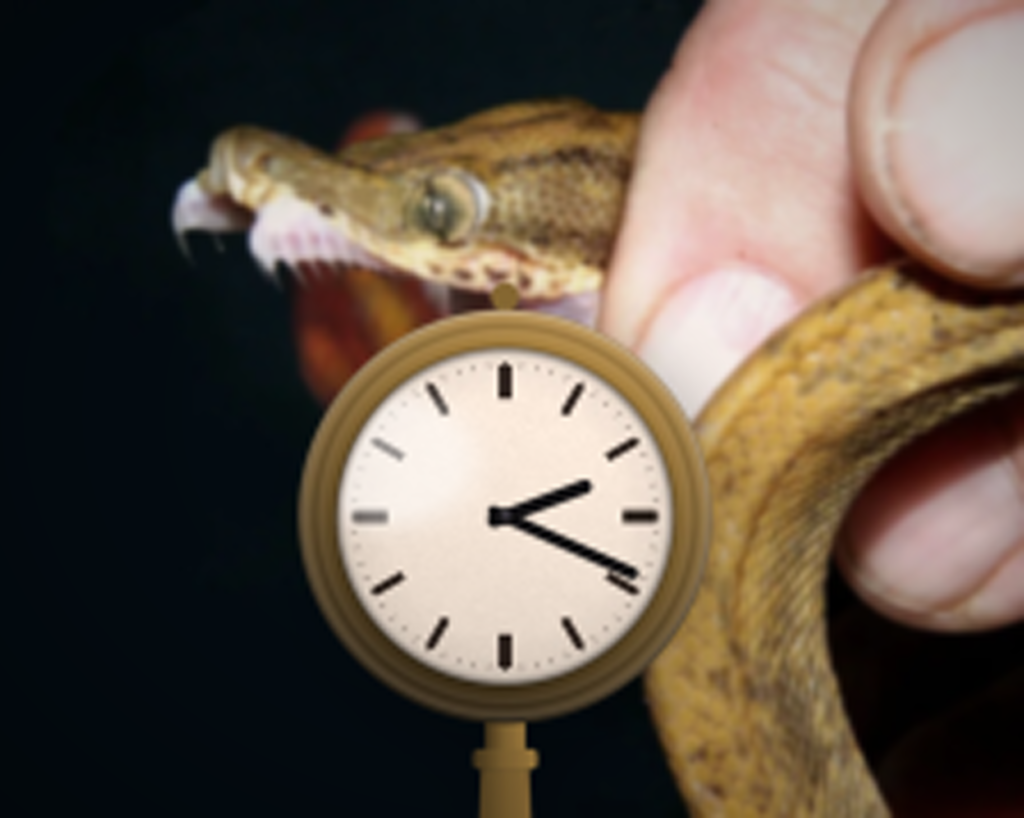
2h19
